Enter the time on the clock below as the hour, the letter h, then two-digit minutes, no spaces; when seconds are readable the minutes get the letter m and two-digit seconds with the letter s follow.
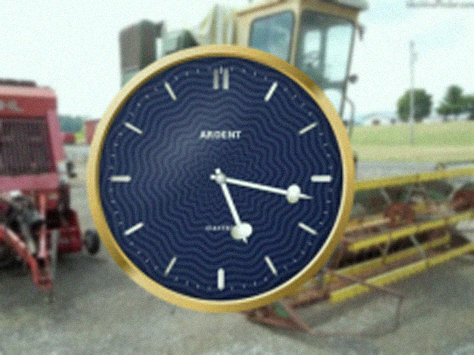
5h17
